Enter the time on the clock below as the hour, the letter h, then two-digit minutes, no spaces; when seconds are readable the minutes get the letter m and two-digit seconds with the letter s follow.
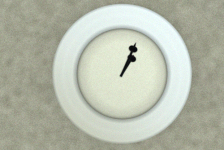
1h04
